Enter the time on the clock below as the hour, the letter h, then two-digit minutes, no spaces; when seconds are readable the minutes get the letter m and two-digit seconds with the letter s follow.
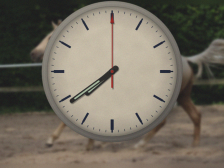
7h39m00s
